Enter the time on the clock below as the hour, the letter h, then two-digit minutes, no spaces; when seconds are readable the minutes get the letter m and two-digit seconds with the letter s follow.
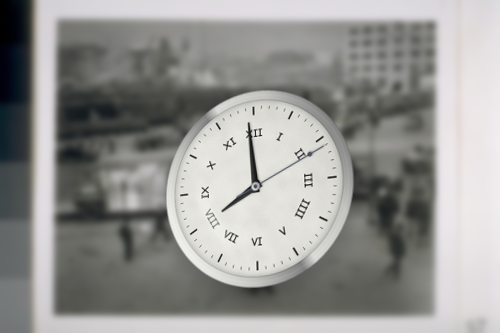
7h59m11s
